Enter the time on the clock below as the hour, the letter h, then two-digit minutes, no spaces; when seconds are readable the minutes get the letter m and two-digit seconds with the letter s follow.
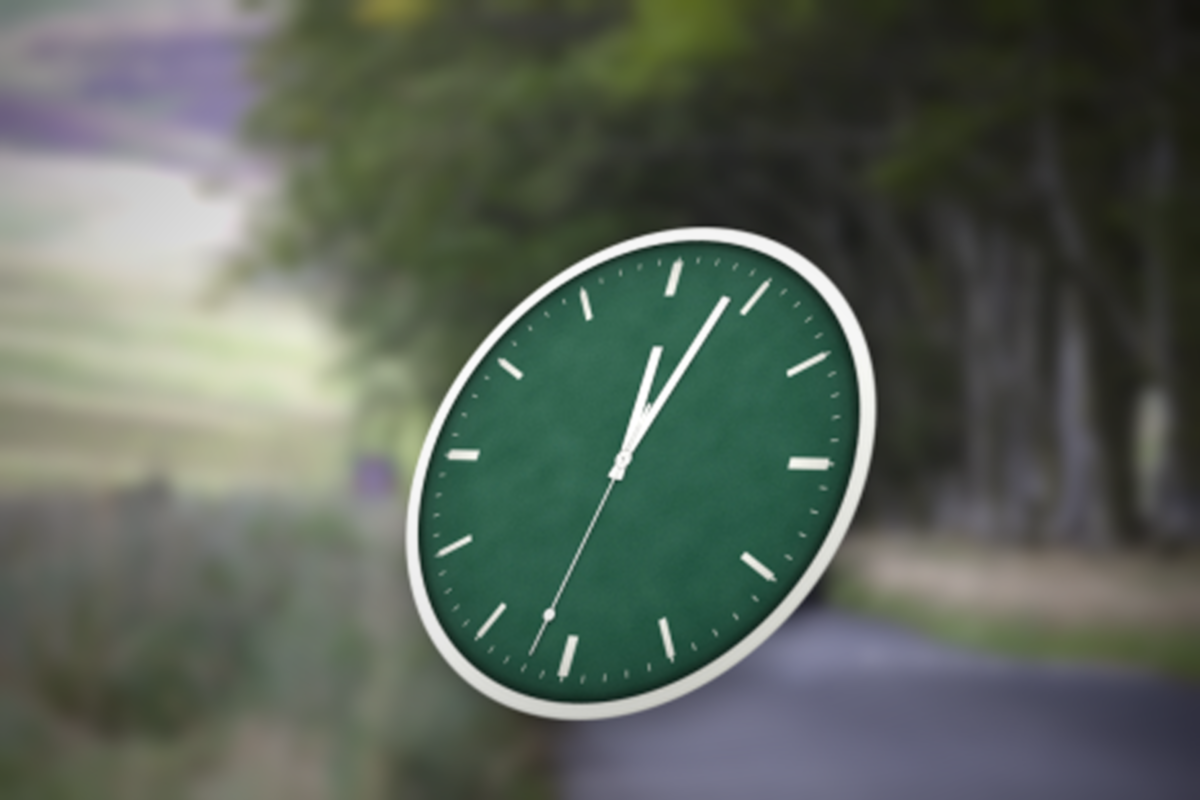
12h03m32s
